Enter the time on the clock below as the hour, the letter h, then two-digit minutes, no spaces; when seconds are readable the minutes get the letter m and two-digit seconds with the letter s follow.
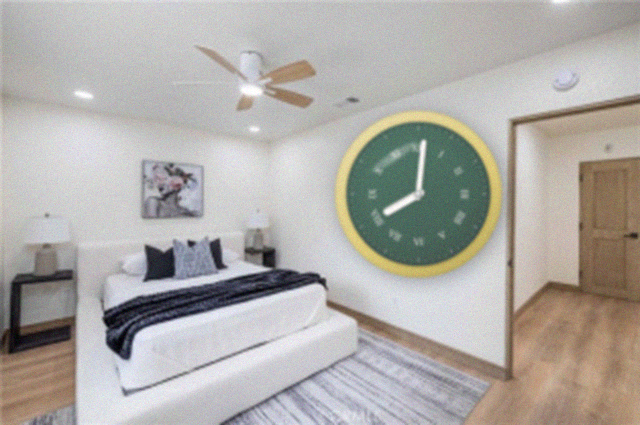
8h01
